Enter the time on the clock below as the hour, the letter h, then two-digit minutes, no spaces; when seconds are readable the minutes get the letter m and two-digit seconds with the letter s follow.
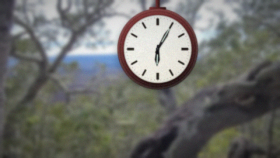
6h05
